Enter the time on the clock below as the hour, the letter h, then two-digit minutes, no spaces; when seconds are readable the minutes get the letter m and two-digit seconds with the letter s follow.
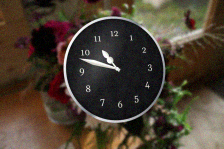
10h48
